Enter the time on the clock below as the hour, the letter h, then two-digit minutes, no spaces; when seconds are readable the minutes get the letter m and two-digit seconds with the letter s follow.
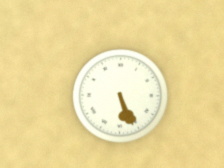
5h26
